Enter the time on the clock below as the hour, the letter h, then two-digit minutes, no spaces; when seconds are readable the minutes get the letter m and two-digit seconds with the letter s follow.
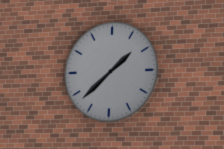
1h38
